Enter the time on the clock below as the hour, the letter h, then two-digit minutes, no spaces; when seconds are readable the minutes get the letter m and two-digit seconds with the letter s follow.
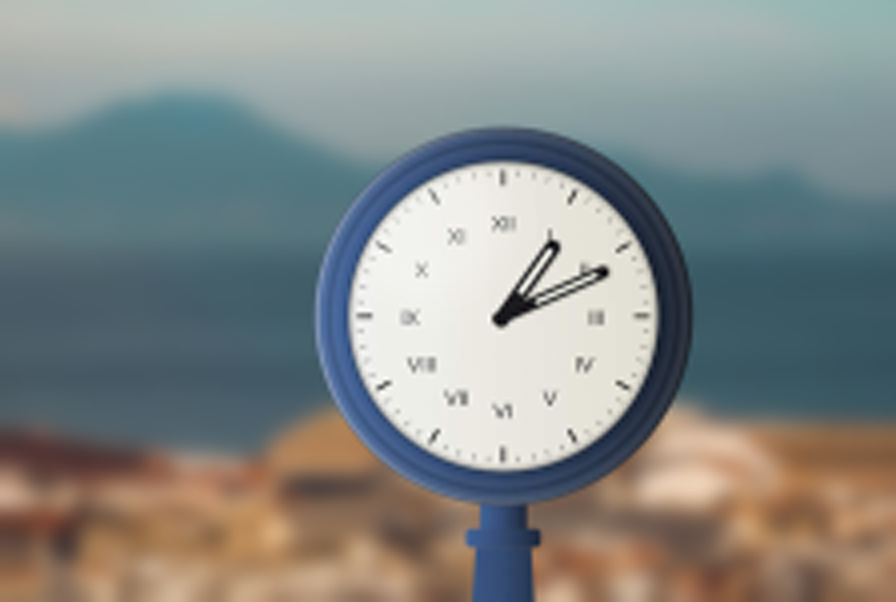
1h11
